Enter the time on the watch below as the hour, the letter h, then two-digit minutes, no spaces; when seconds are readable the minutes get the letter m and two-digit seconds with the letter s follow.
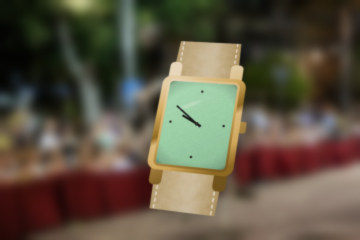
9h51
